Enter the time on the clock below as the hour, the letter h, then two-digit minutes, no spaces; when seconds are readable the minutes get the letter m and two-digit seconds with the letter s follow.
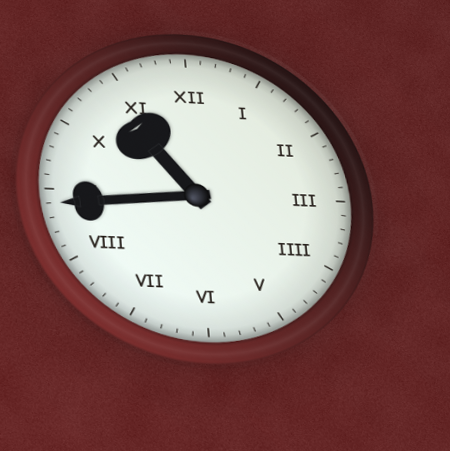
10h44
